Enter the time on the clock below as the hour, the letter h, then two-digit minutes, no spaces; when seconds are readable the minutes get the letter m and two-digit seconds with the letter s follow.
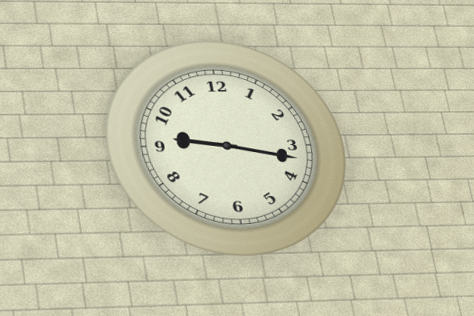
9h17
